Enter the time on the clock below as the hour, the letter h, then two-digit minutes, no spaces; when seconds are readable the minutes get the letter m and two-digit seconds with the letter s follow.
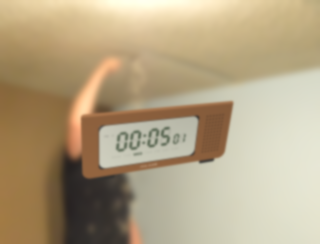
0h05
